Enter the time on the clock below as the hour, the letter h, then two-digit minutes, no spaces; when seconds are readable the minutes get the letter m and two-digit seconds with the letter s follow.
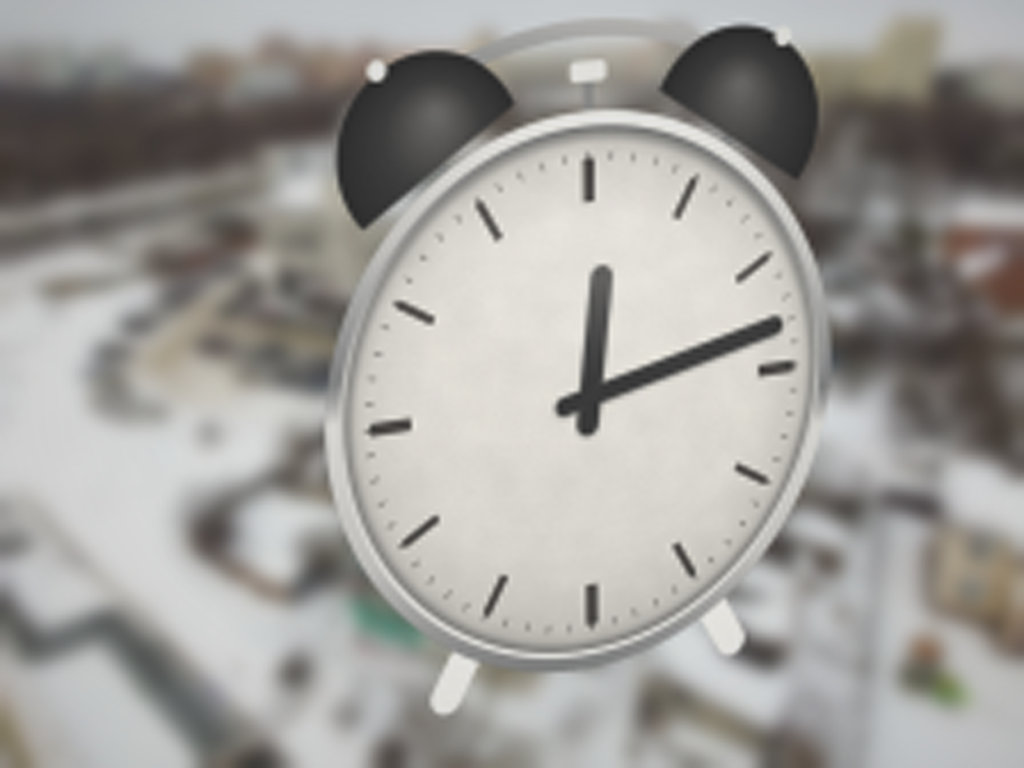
12h13
